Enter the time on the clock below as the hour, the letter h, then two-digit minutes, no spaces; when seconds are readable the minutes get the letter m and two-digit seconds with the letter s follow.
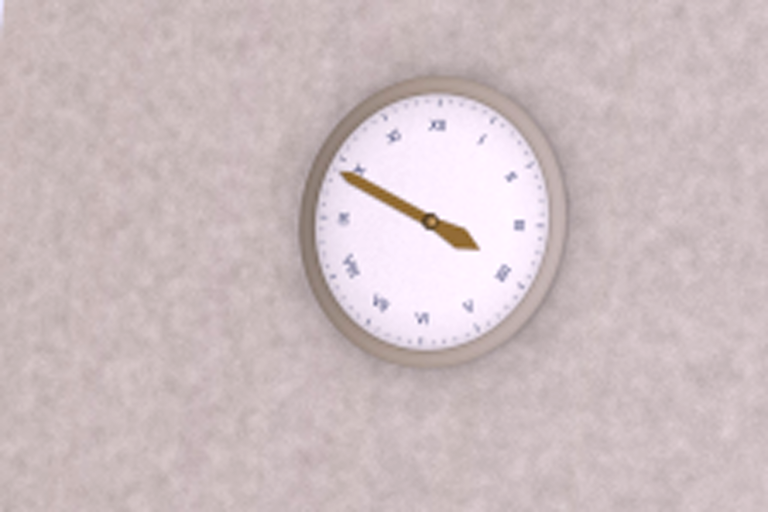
3h49
